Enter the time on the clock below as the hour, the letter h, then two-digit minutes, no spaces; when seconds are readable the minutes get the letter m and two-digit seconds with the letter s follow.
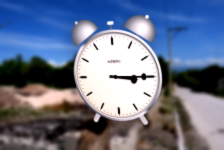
3h15
